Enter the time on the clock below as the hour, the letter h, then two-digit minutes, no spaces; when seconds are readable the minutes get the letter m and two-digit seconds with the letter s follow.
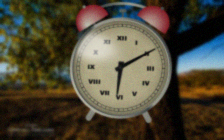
6h10
